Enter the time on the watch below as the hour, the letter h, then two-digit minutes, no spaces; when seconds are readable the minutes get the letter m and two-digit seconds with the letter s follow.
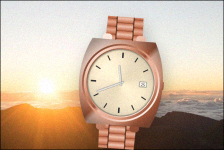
11h41
